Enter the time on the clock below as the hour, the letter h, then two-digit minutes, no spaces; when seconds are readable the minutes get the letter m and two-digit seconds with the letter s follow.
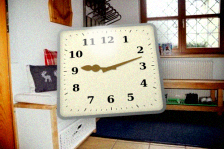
9h12
